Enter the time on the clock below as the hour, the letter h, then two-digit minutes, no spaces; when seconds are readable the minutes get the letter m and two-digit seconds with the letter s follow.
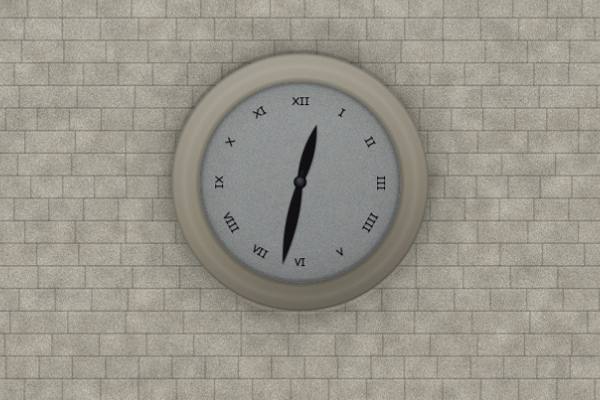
12h32
